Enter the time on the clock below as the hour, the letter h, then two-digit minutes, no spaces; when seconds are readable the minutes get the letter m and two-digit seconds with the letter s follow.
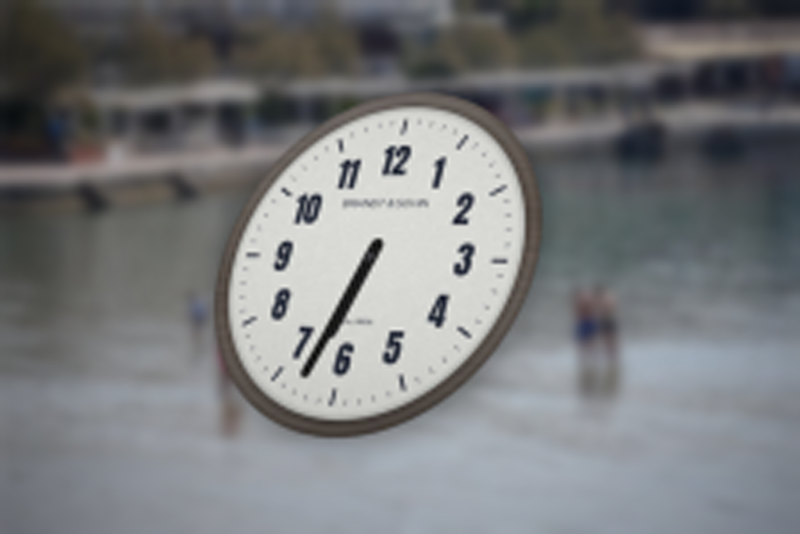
6h33
